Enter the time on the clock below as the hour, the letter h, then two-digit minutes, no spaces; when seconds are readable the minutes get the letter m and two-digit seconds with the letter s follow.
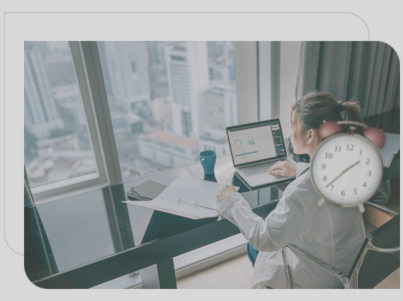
1h37
